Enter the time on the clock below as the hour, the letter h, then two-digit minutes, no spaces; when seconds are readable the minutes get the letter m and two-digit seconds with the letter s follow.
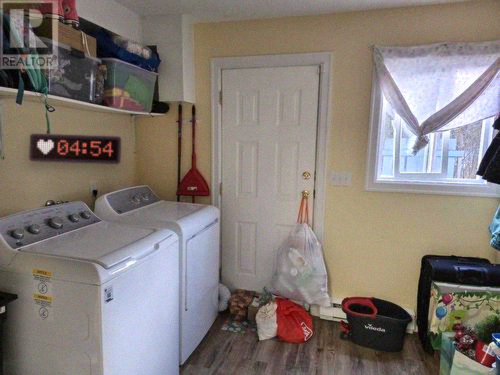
4h54
